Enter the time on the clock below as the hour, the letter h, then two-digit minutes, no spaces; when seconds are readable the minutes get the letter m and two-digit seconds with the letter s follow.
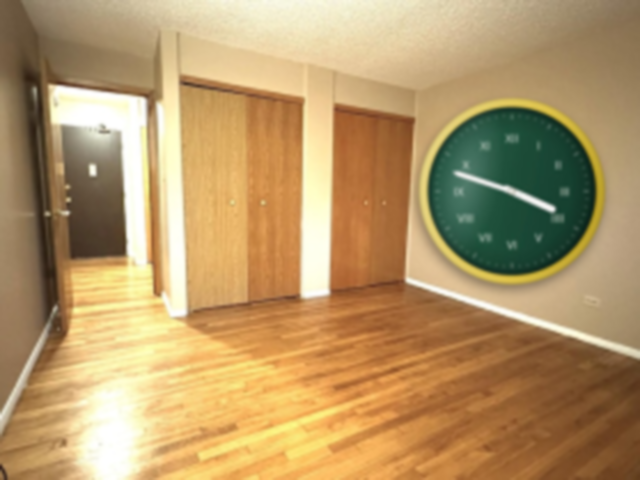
3h48
